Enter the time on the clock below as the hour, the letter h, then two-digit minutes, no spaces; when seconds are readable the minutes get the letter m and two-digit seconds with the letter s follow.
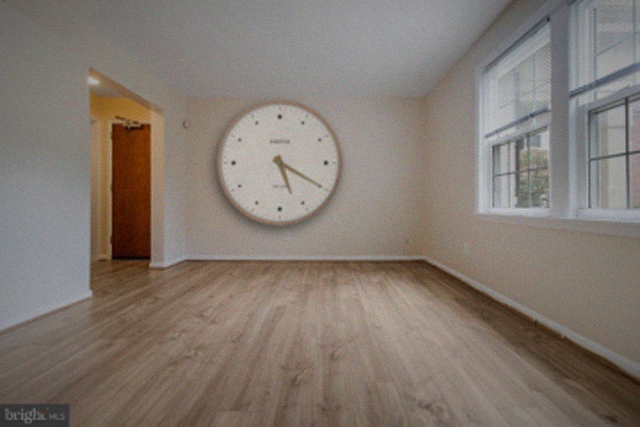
5h20
